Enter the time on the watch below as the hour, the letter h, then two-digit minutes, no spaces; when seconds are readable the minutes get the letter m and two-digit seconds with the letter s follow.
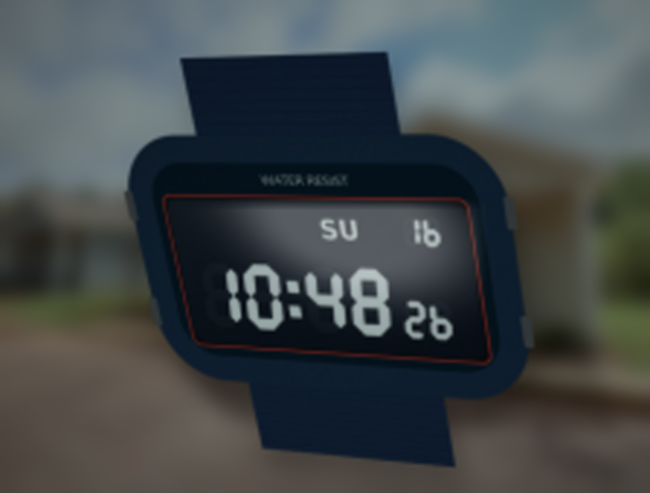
10h48m26s
